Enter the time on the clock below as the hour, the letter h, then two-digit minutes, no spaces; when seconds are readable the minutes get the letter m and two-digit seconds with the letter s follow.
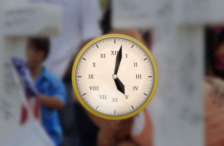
5h02
